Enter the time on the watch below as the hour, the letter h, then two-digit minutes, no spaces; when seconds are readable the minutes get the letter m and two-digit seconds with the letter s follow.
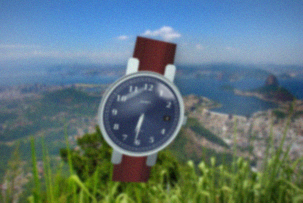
6h31
